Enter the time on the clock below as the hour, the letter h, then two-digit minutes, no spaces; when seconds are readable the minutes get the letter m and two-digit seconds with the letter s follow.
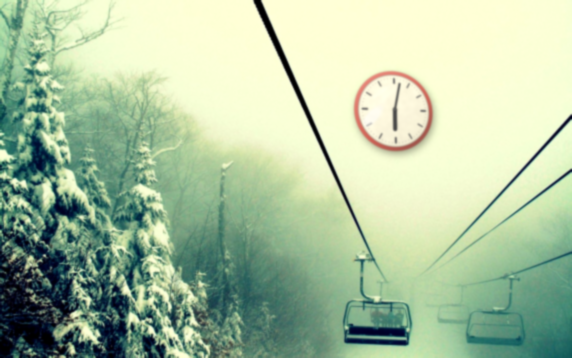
6h02
